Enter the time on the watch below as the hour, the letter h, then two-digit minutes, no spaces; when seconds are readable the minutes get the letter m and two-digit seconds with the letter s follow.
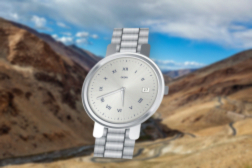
5h41
